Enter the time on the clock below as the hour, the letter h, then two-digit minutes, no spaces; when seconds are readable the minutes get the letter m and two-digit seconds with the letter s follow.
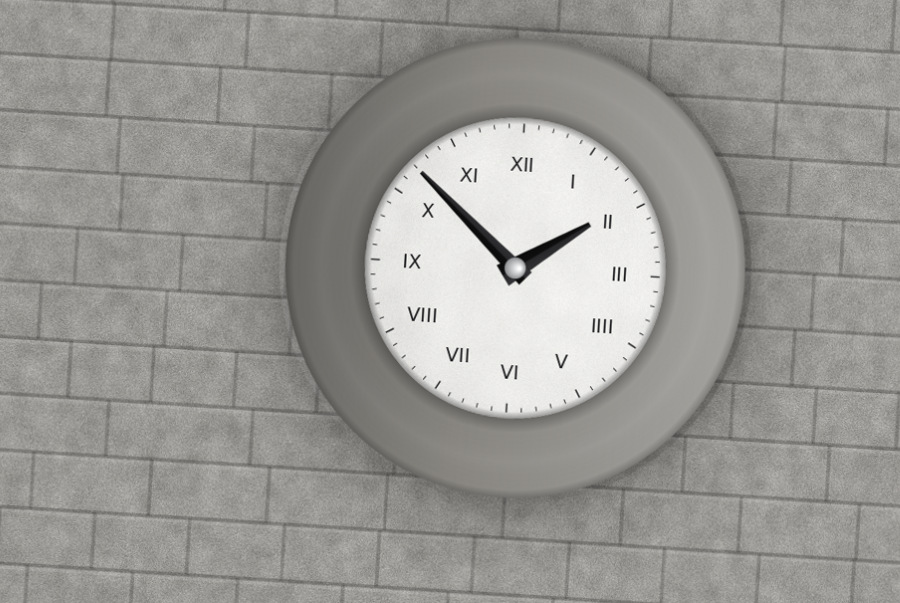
1h52
